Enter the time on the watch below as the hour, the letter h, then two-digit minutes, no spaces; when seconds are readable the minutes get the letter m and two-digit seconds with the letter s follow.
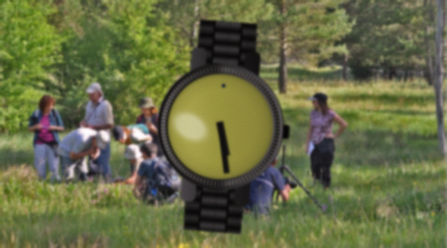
5h28
